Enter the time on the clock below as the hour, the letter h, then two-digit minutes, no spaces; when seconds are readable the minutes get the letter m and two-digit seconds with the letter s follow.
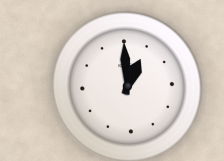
1h00
